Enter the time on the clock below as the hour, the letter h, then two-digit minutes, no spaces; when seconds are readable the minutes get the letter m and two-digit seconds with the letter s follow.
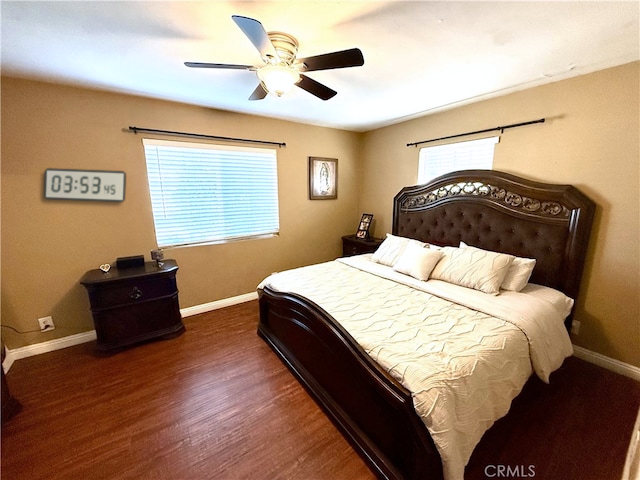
3h53
